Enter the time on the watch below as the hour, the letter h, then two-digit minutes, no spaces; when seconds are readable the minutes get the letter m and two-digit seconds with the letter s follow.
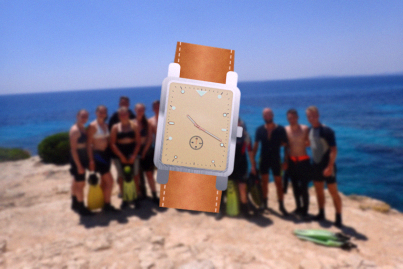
10h19
